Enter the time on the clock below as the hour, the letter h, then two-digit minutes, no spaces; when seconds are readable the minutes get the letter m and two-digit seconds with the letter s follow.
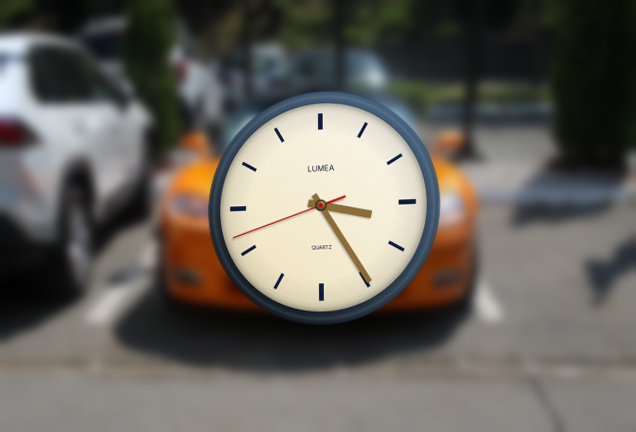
3h24m42s
